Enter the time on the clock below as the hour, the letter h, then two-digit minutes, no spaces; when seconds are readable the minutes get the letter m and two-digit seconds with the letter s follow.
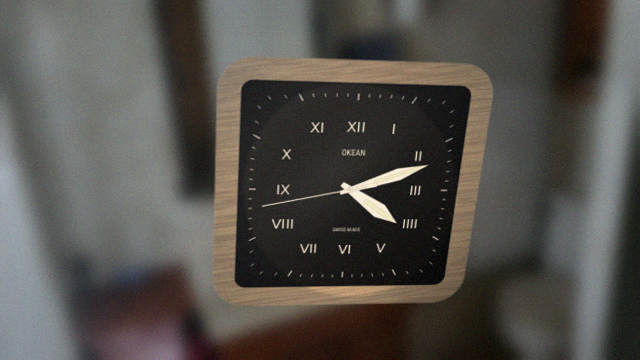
4h11m43s
